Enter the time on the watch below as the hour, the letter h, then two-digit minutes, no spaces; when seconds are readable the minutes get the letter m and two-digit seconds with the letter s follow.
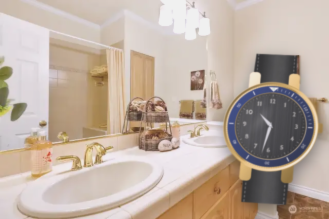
10h32
